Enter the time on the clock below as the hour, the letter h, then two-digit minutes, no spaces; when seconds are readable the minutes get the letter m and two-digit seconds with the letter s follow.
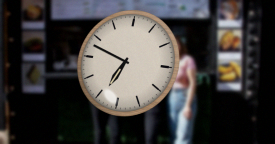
6h48
